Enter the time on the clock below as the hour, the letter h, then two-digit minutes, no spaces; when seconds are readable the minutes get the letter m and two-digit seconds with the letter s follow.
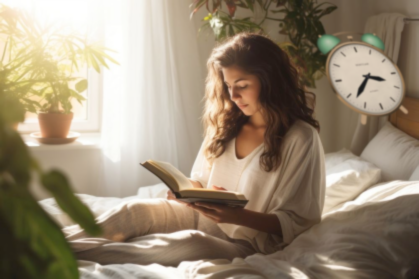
3h38
